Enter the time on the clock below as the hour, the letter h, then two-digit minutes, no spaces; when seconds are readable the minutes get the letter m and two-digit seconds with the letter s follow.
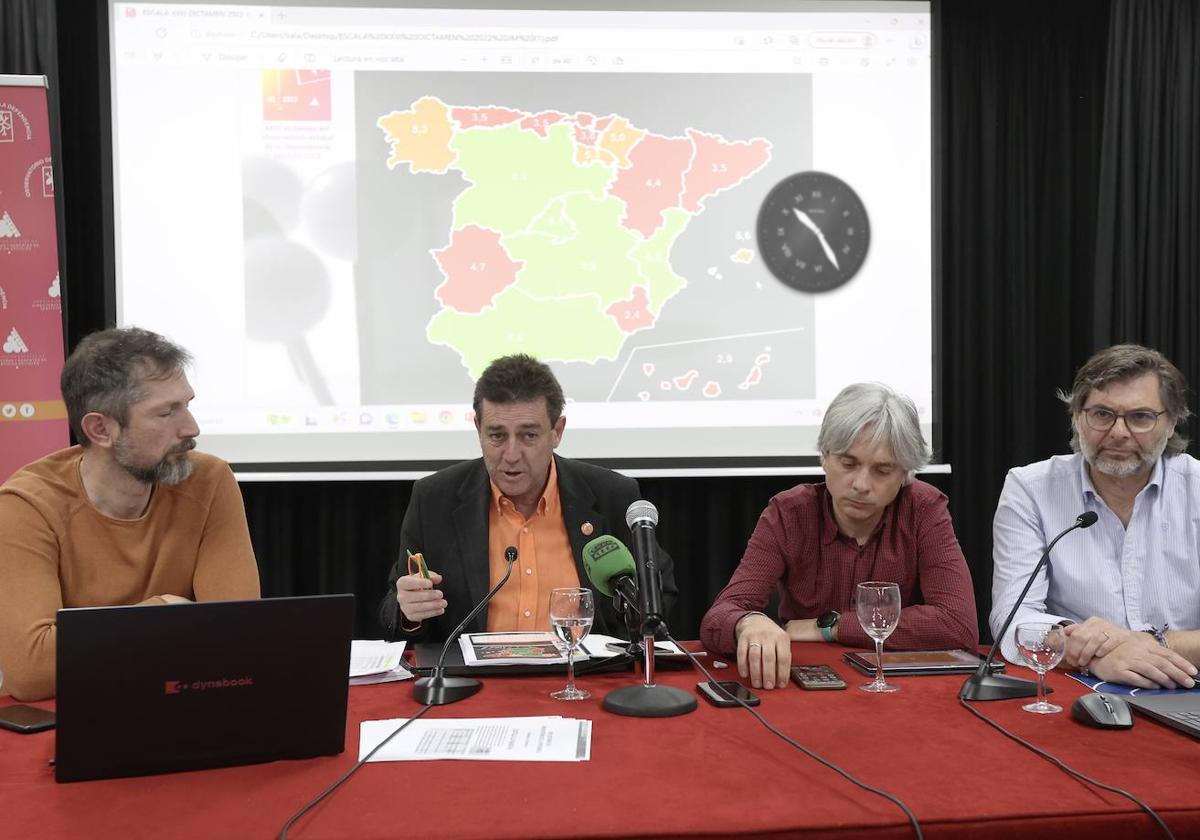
10h25
